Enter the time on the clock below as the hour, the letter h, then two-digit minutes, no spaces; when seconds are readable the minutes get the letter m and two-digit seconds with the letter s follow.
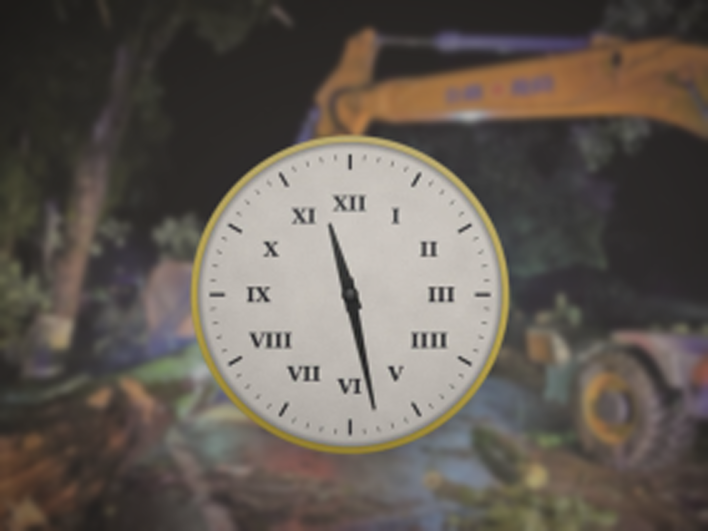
11h28
